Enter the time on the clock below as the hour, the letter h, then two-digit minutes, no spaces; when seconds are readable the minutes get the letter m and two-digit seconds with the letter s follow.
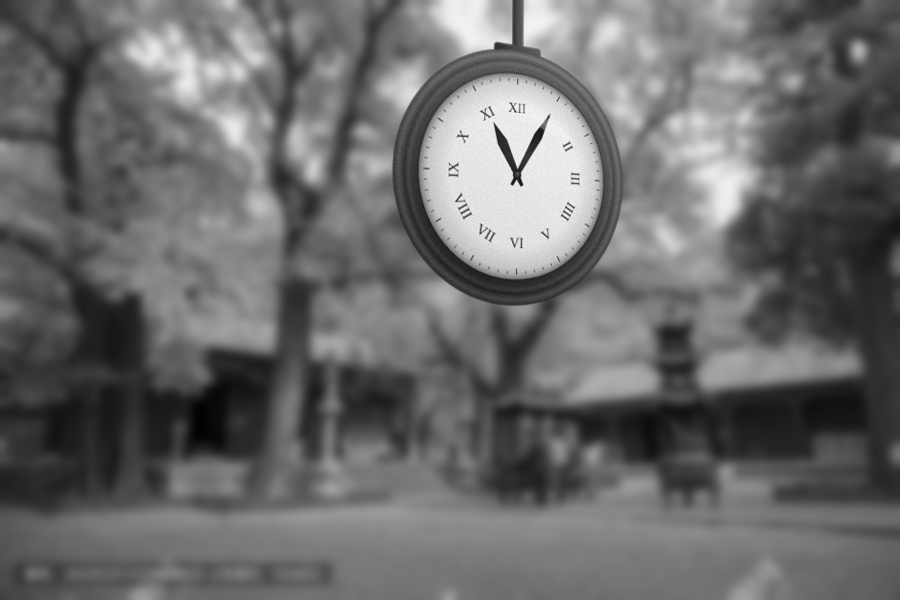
11h05
